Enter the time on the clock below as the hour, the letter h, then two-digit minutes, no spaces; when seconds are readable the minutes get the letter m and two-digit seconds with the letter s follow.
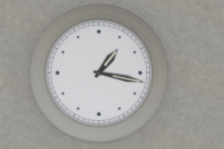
1h17
